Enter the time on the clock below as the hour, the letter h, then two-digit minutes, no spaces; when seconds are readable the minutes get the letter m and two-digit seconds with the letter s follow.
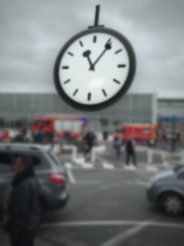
11h06
